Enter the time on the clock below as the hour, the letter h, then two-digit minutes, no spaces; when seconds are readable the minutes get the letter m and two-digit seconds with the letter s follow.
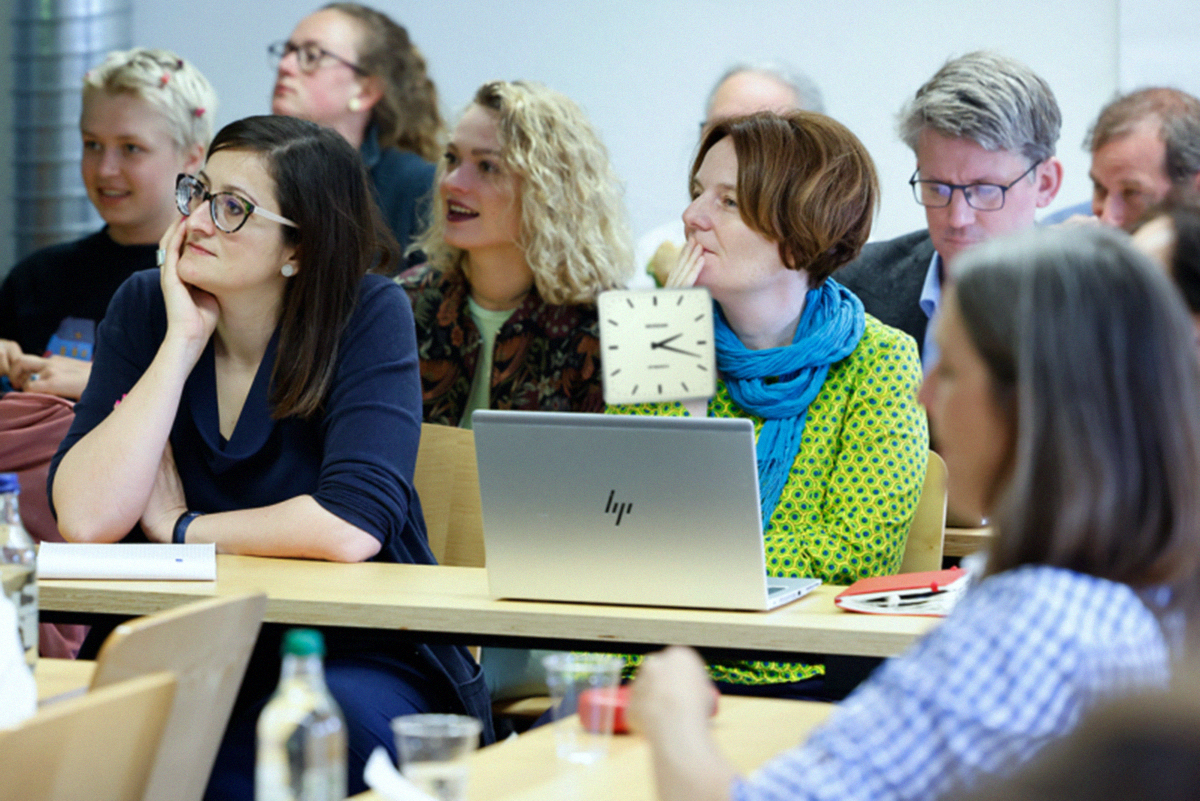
2h18
